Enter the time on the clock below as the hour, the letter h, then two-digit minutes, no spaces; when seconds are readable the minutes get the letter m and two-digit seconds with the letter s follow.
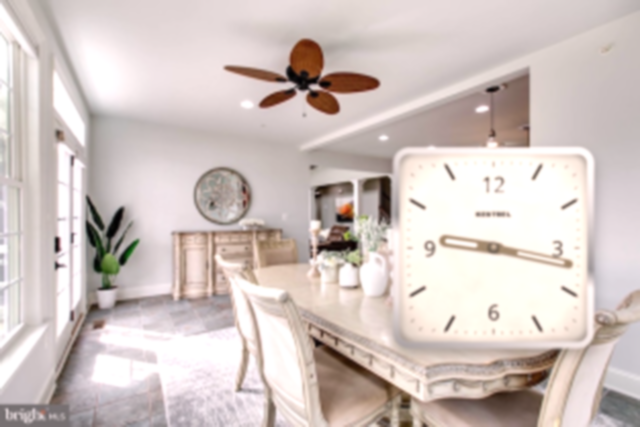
9h17
